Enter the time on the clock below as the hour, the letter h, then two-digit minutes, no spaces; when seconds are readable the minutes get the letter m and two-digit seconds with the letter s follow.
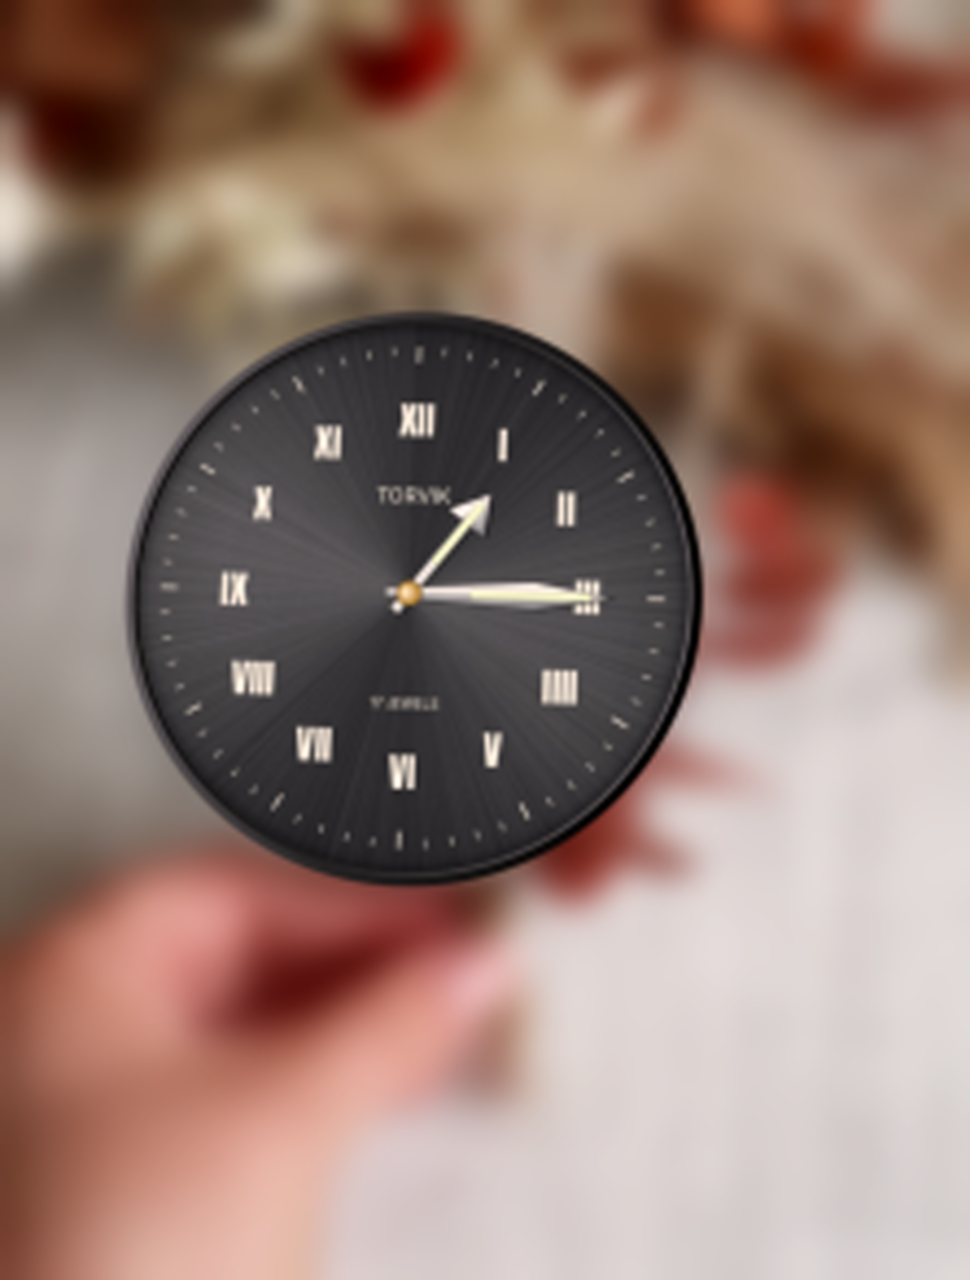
1h15
